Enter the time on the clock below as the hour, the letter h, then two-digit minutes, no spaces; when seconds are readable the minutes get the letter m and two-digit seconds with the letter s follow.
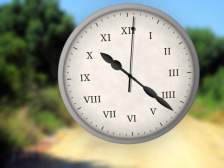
10h22m01s
